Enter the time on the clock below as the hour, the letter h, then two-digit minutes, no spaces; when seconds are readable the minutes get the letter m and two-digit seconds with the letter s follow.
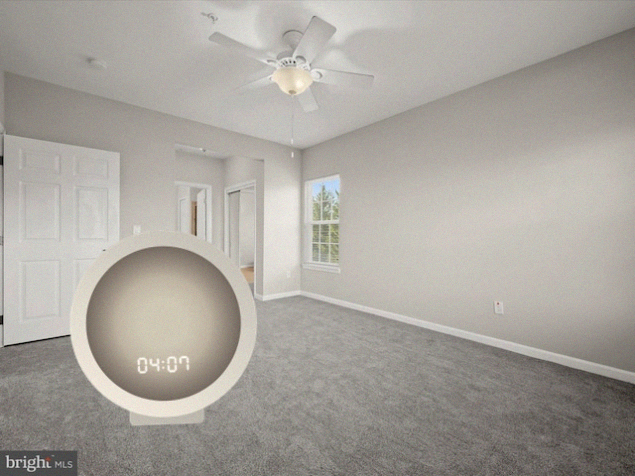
4h07
